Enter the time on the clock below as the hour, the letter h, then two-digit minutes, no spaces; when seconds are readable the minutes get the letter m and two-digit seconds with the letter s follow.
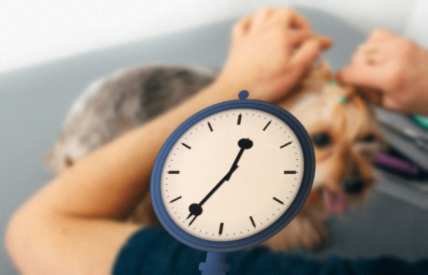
12h36
